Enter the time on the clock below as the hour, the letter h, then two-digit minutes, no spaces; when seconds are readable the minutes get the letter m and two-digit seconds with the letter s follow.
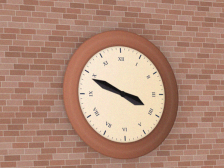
3h49
